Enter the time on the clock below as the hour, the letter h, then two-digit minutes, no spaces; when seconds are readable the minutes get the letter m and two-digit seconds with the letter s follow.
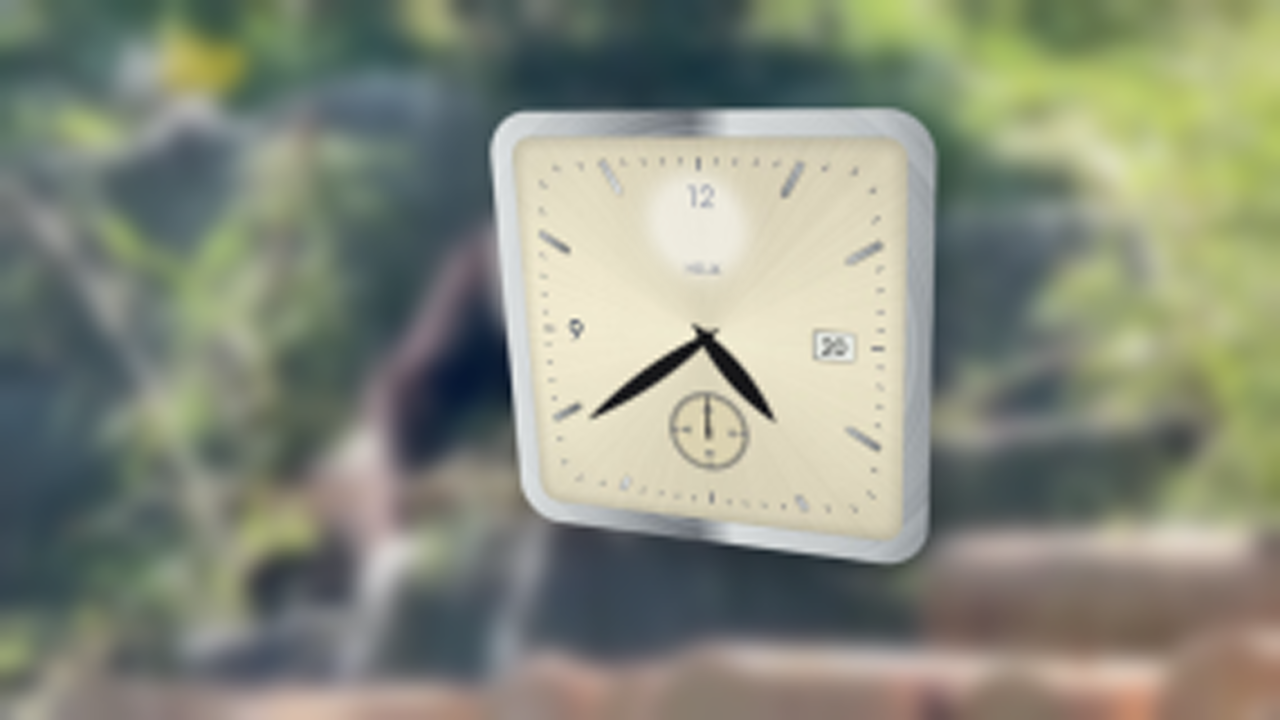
4h39
